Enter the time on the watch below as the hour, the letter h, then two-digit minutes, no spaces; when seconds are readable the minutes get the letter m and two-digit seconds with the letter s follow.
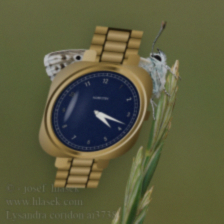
4h18
